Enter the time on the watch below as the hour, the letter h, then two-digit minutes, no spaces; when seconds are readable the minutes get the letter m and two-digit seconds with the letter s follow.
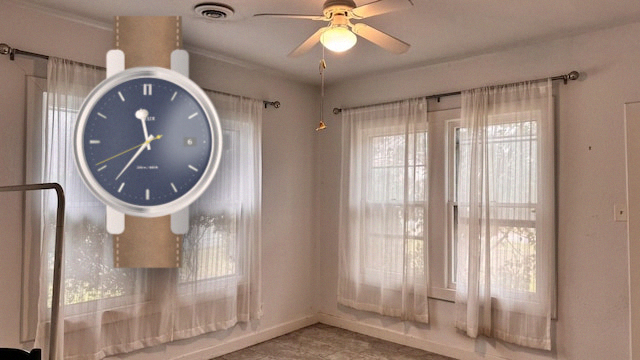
11h36m41s
